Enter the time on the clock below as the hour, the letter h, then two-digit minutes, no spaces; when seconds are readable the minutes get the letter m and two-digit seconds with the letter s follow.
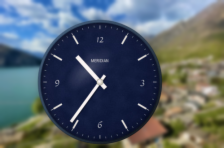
10h36
